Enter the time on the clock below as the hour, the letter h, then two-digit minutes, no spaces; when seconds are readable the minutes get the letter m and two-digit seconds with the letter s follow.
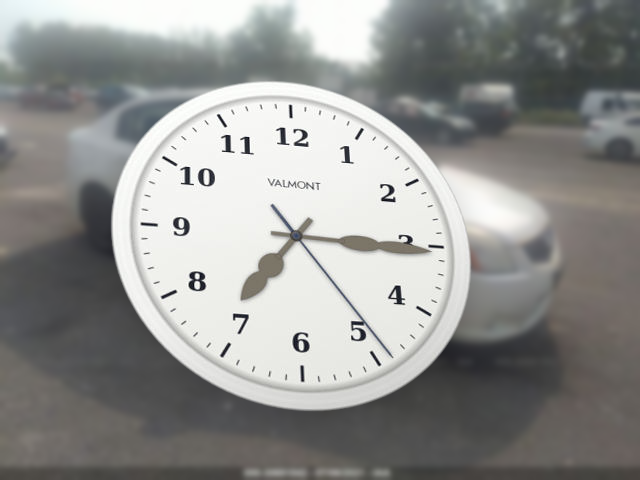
7h15m24s
